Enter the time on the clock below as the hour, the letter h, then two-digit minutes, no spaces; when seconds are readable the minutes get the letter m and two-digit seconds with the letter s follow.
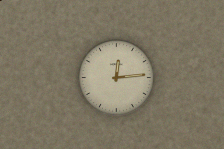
12h14
